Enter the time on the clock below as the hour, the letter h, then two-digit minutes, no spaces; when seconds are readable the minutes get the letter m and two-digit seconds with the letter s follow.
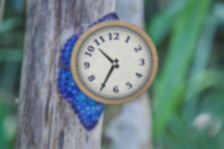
10h35
